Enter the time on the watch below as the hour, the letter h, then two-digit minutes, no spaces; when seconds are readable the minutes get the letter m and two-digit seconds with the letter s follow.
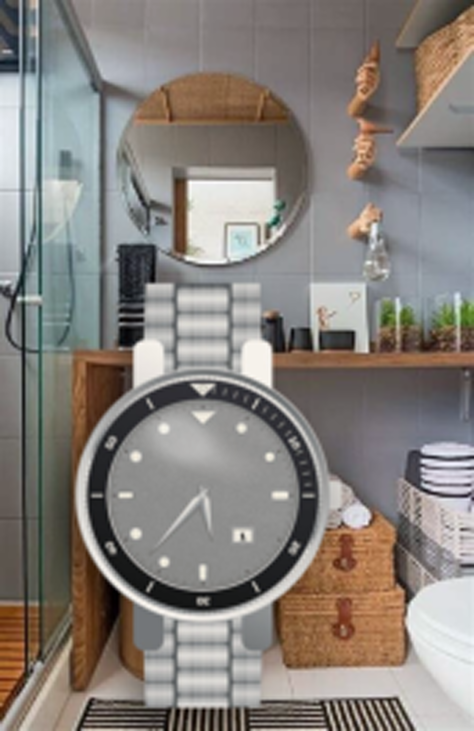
5h37
